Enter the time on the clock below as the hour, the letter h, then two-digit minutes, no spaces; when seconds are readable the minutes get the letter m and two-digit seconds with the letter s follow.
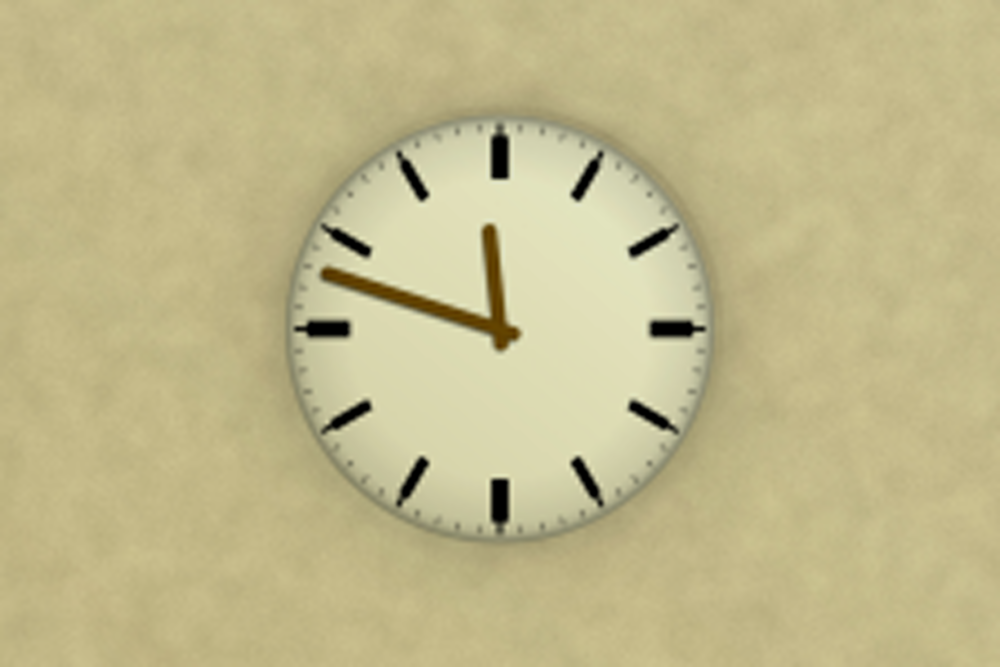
11h48
